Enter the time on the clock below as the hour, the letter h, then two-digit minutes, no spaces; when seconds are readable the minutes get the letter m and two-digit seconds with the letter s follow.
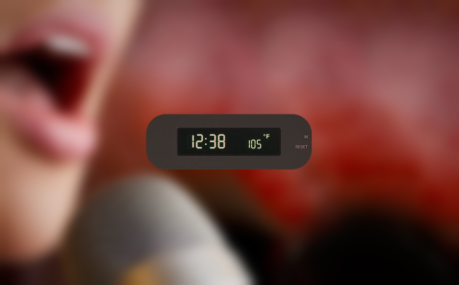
12h38
